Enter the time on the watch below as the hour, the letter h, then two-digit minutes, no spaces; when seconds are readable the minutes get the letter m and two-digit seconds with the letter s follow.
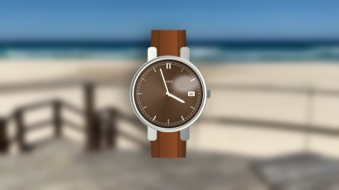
3h57
